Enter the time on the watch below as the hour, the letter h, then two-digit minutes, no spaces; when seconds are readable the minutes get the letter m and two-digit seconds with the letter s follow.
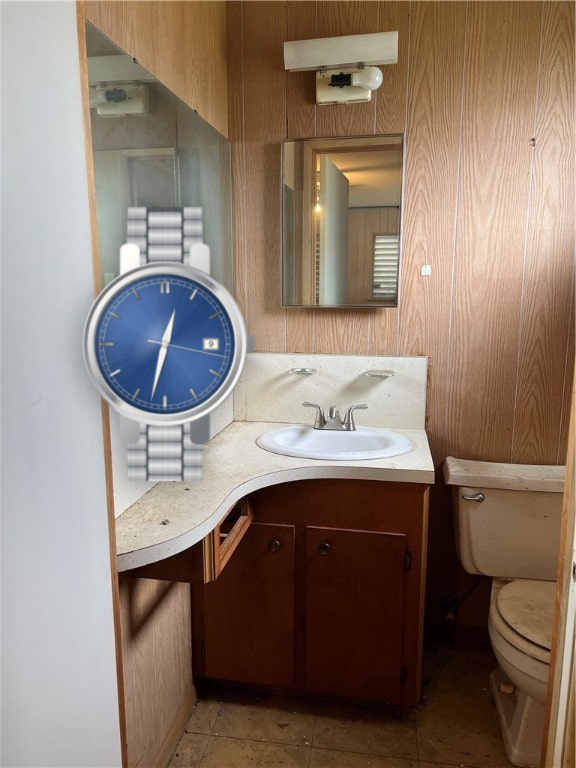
12h32m17s
